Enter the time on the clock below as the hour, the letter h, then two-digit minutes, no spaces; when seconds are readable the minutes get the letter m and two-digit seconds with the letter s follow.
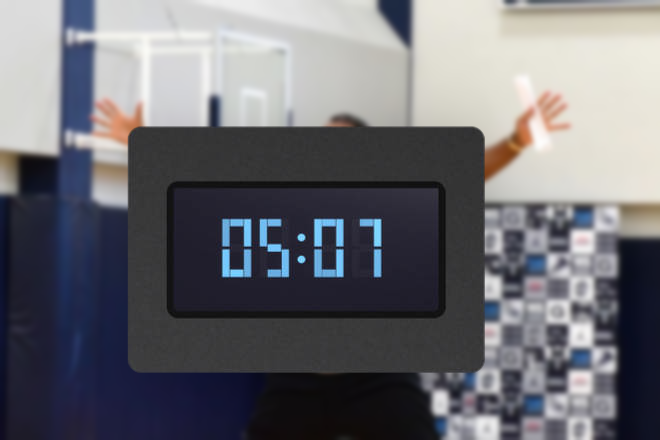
5h07
